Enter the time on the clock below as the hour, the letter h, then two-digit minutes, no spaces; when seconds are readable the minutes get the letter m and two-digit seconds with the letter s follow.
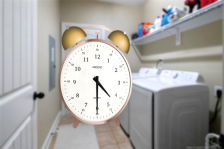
4h30
